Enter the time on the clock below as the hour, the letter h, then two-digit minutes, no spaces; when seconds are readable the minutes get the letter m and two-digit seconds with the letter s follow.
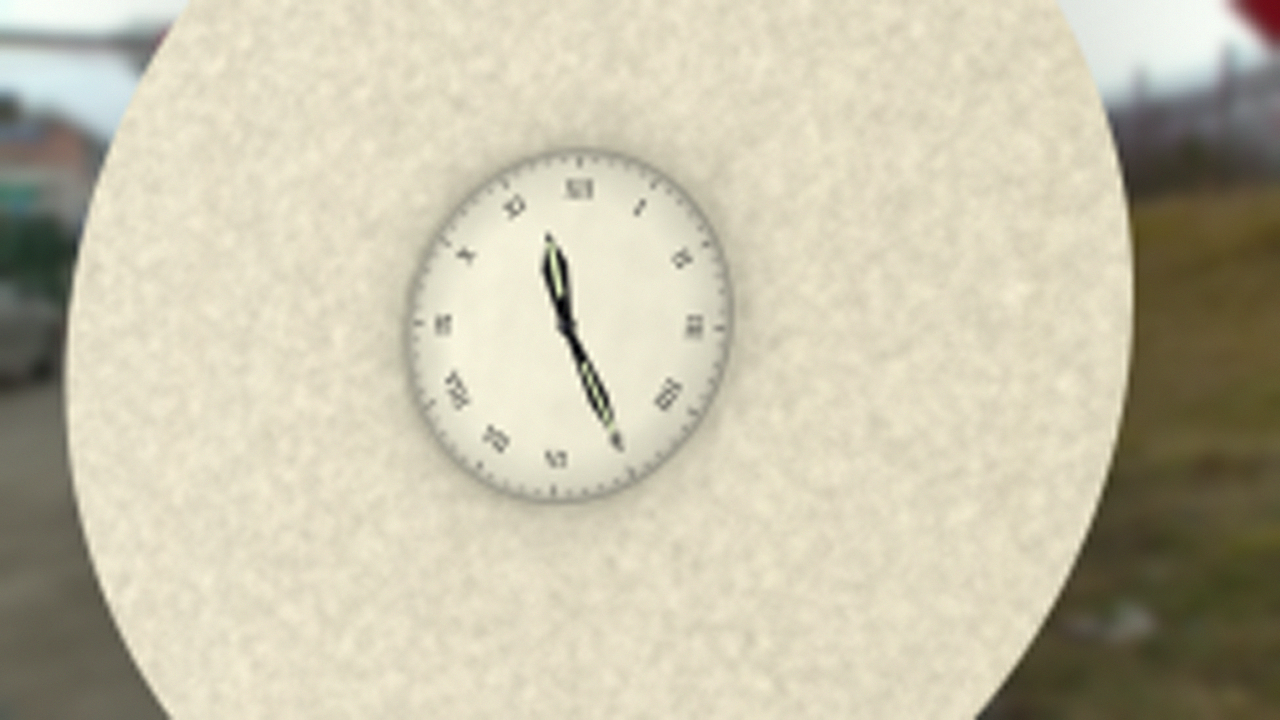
11h25
